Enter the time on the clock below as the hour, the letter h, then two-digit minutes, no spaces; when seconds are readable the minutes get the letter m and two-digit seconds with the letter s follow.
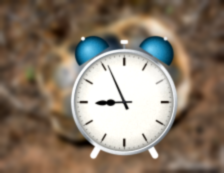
8h56
